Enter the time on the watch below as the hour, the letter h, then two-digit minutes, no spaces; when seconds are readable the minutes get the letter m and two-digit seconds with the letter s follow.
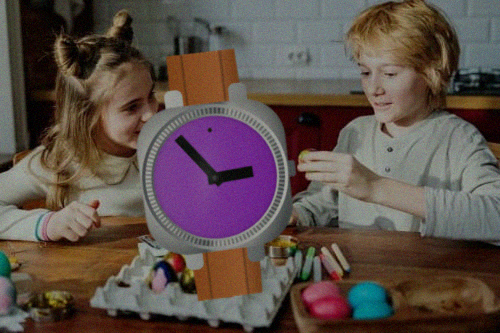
2h54
